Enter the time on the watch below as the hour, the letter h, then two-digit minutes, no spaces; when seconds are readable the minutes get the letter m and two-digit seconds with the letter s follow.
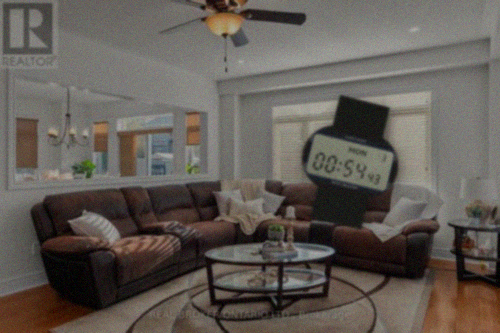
0h54
